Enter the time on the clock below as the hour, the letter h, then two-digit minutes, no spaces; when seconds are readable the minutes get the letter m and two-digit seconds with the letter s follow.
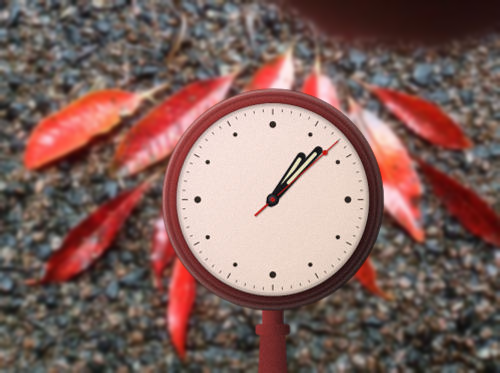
1h07m08s
